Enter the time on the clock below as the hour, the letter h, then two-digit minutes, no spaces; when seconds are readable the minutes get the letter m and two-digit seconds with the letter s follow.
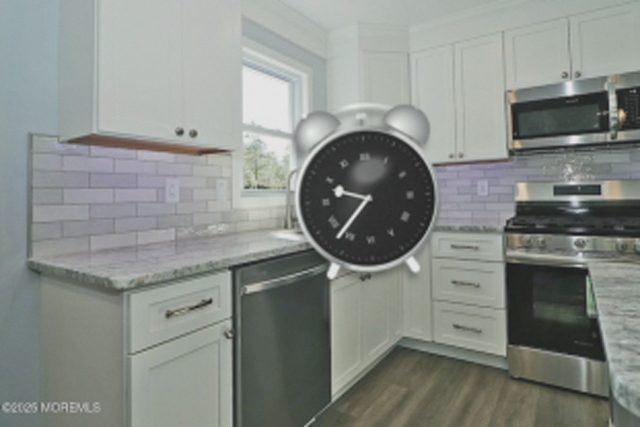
9h37
